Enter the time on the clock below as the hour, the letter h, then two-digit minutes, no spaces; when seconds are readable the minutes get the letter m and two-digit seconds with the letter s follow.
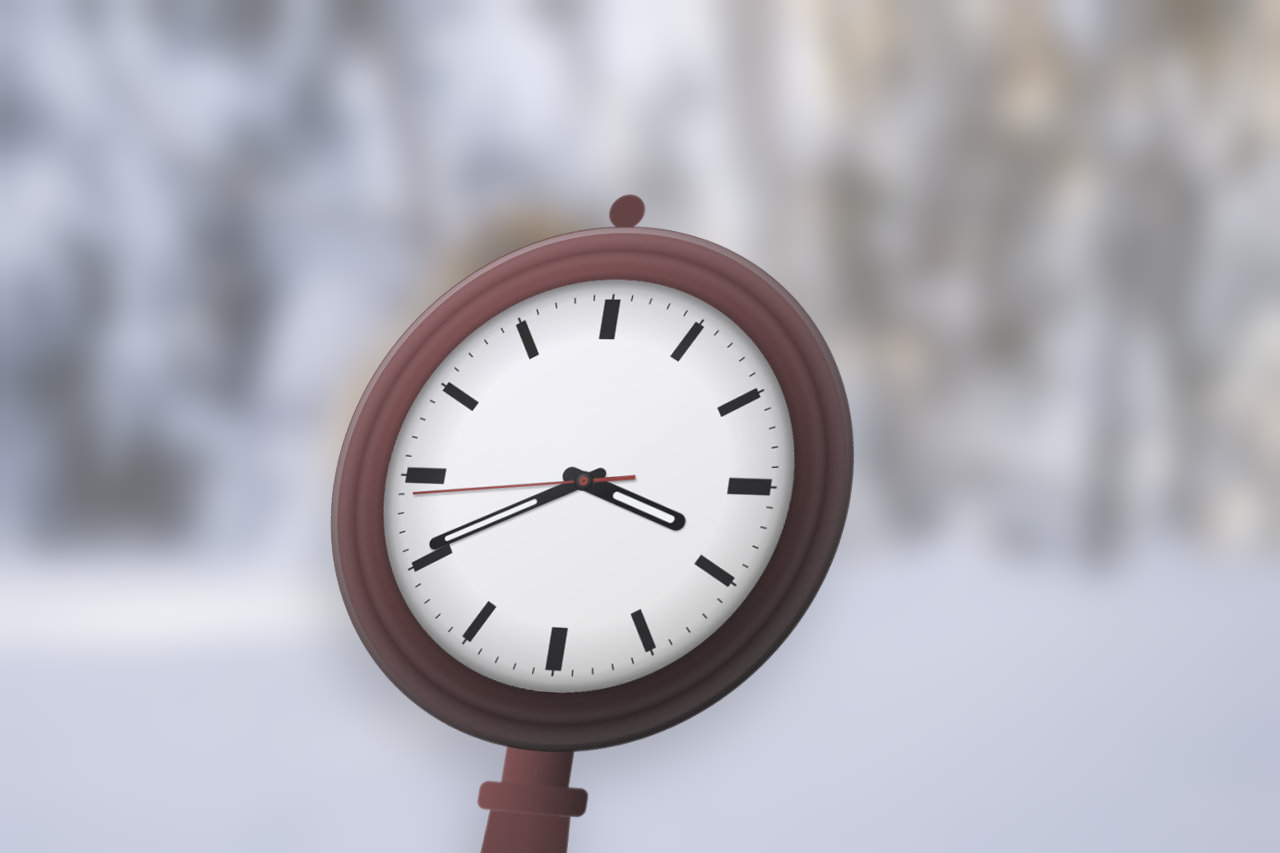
3h40m44s
